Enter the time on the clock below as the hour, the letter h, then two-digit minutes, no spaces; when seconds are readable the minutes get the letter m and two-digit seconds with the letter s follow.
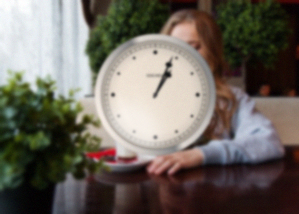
1h04
